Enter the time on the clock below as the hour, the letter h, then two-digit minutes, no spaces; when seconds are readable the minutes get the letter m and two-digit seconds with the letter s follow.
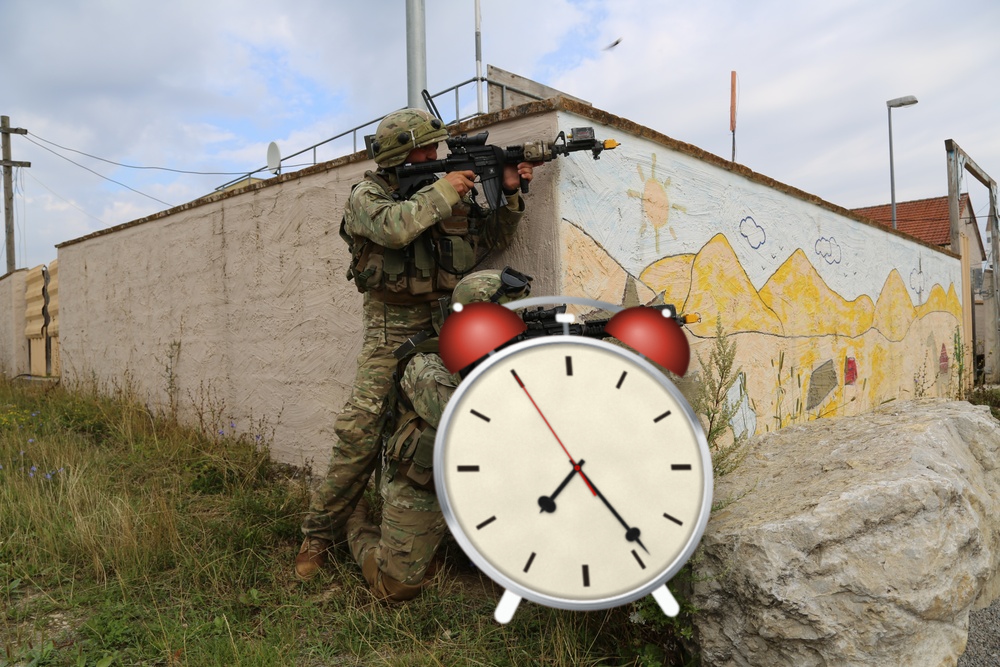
7h23m55s
